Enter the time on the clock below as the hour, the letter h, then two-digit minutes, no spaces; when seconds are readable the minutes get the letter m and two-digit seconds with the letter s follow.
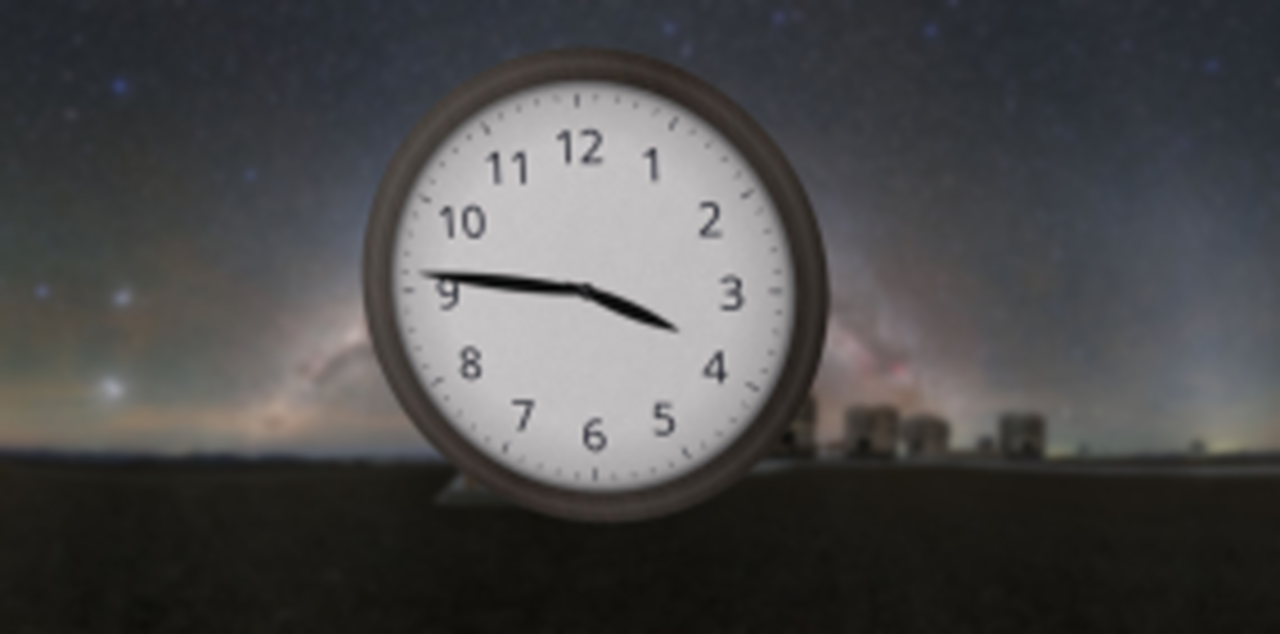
3h46
